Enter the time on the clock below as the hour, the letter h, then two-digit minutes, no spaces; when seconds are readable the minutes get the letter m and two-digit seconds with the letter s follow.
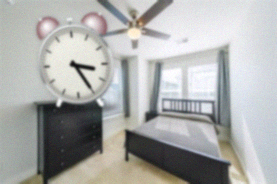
3h25
